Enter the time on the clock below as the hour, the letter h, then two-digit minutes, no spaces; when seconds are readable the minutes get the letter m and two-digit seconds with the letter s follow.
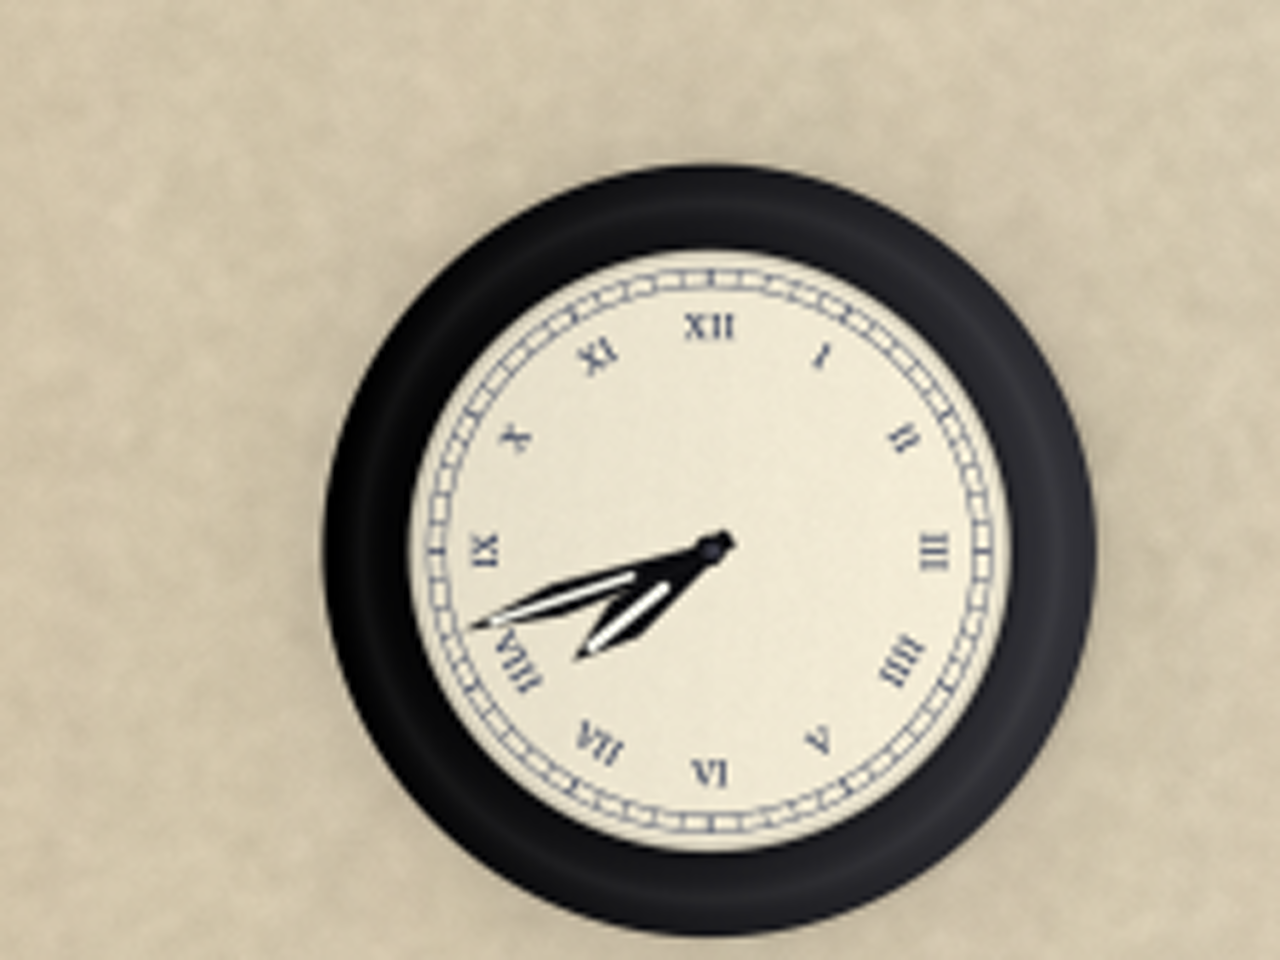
7h42
